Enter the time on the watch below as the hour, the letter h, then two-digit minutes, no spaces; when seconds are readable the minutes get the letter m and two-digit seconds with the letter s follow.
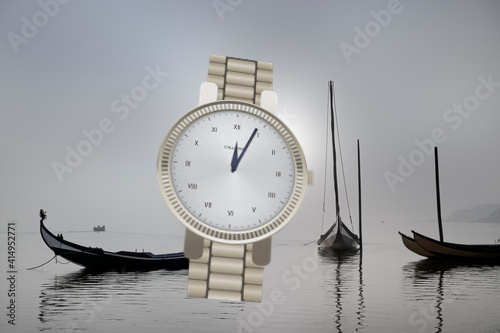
12h04
